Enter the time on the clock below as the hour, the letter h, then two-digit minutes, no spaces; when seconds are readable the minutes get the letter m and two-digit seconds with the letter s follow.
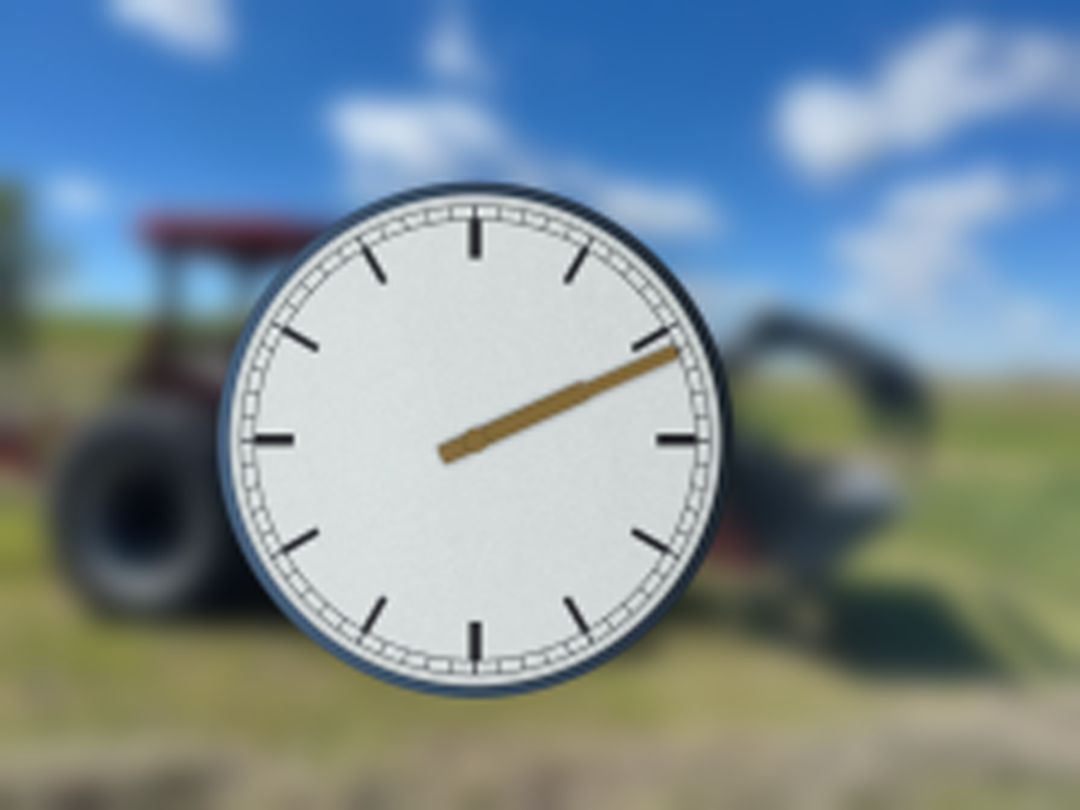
2h11
